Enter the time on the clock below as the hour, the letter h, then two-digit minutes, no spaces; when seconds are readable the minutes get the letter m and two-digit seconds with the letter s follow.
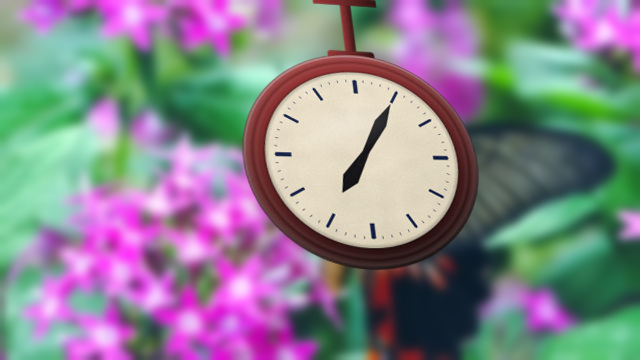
7h05
